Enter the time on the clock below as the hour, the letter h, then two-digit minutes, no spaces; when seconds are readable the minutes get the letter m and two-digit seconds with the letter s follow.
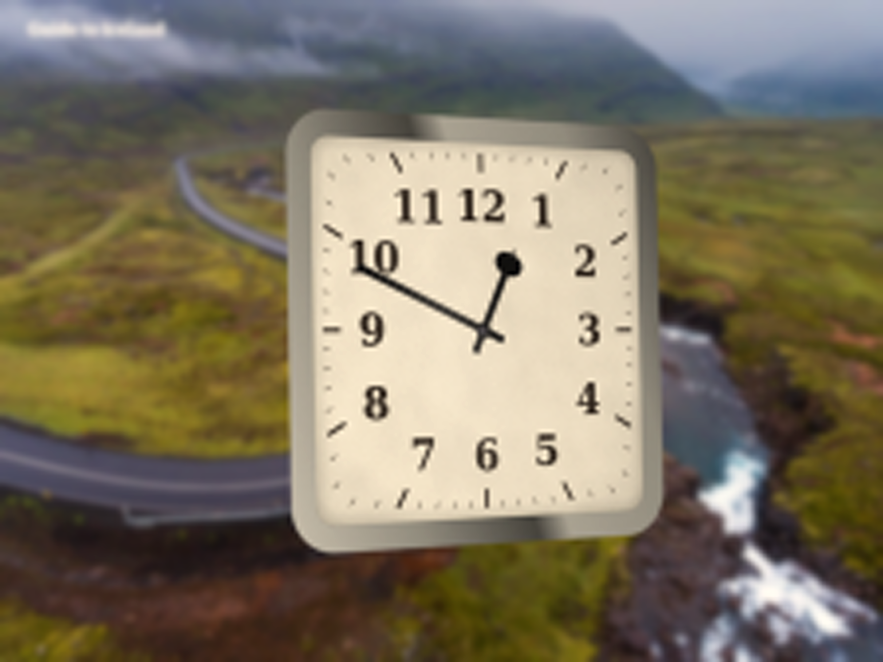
12h49
